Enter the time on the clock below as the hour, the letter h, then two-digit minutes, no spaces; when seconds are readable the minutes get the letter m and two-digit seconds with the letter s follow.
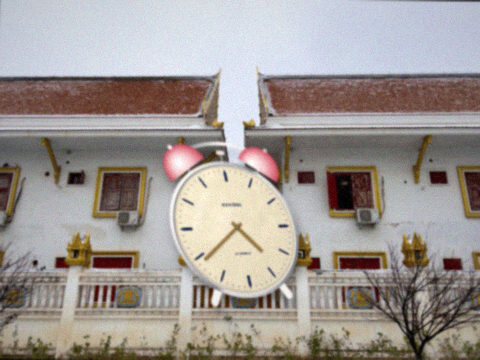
4h39
